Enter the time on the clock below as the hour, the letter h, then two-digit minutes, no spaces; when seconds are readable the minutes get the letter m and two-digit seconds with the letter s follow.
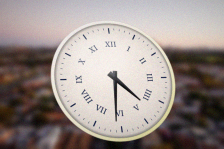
4h31
